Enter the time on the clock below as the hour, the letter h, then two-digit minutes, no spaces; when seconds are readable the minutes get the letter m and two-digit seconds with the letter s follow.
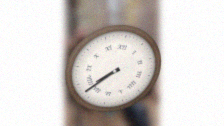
7h37
